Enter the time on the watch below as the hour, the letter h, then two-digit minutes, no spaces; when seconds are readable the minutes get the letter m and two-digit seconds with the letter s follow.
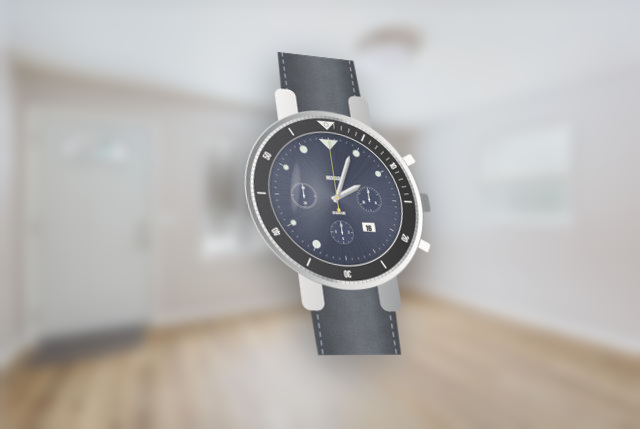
2h04
